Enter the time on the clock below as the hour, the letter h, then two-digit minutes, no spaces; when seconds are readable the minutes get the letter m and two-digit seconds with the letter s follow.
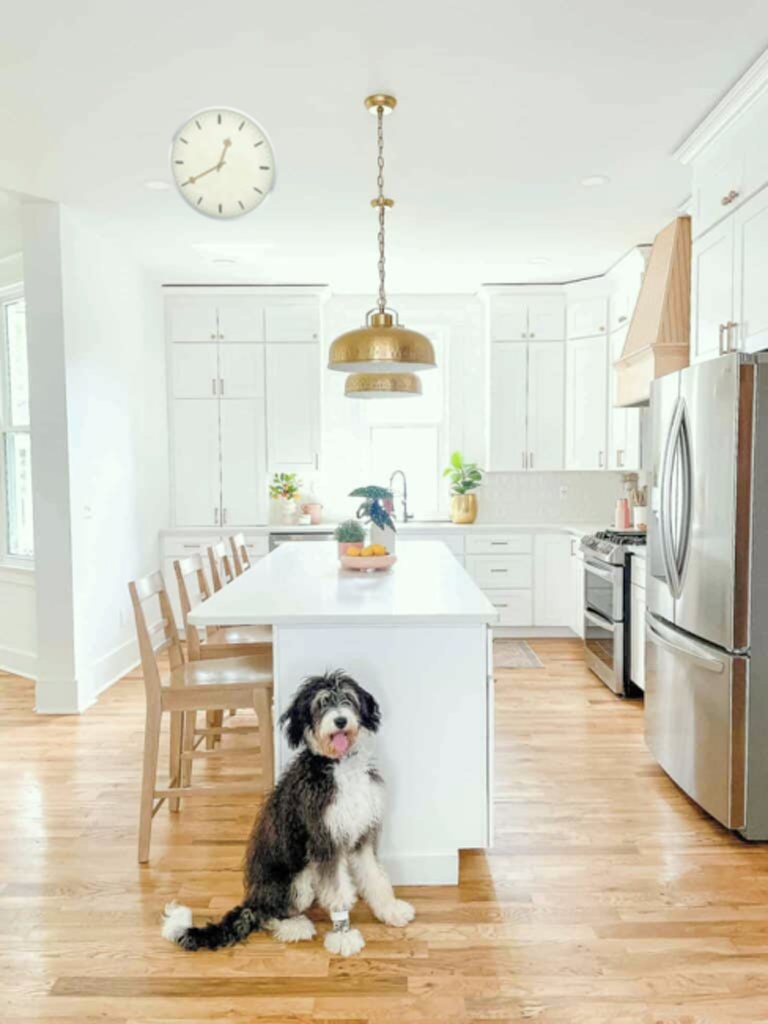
12h40
